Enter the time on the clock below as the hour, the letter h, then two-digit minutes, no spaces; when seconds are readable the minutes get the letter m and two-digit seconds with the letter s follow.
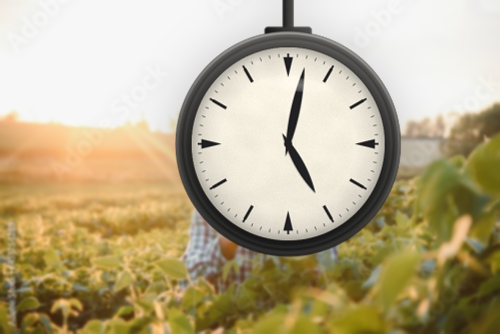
5h02
